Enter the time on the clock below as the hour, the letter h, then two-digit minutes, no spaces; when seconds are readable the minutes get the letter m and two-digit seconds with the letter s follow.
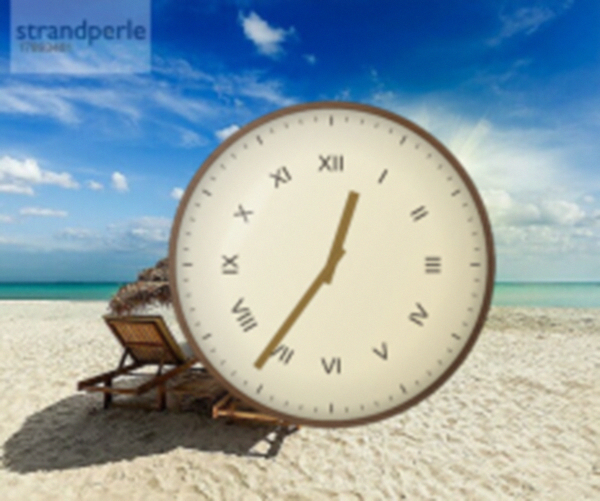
12h36
